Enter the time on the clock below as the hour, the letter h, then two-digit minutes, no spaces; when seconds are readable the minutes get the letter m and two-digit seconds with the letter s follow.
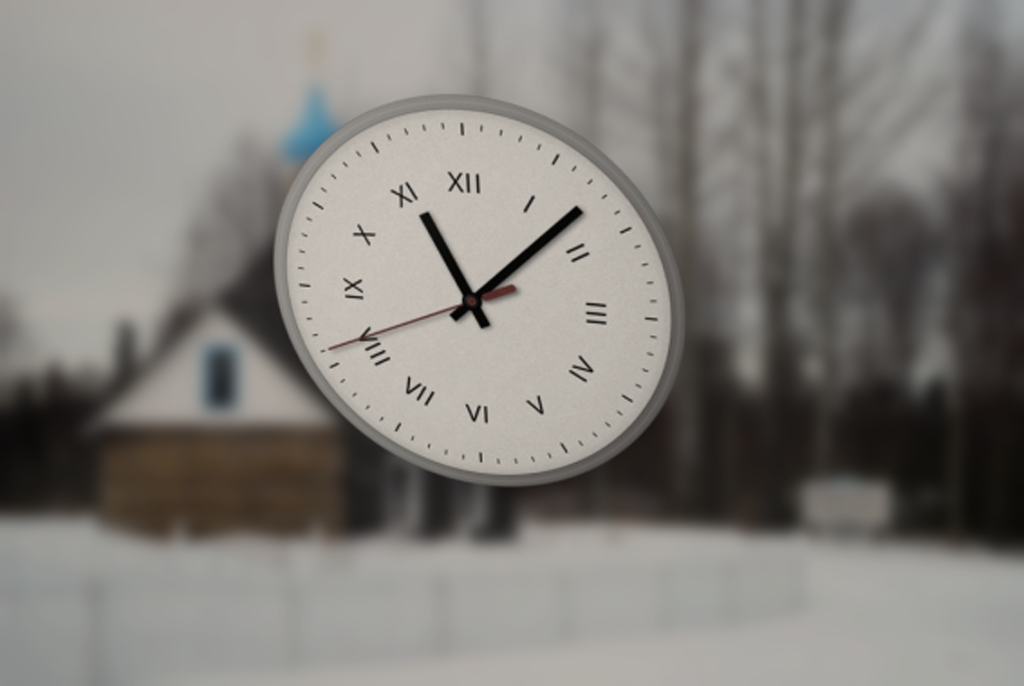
11h07m41s
